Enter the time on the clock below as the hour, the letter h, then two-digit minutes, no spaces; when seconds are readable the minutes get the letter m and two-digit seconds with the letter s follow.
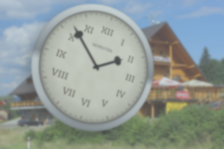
1h52
